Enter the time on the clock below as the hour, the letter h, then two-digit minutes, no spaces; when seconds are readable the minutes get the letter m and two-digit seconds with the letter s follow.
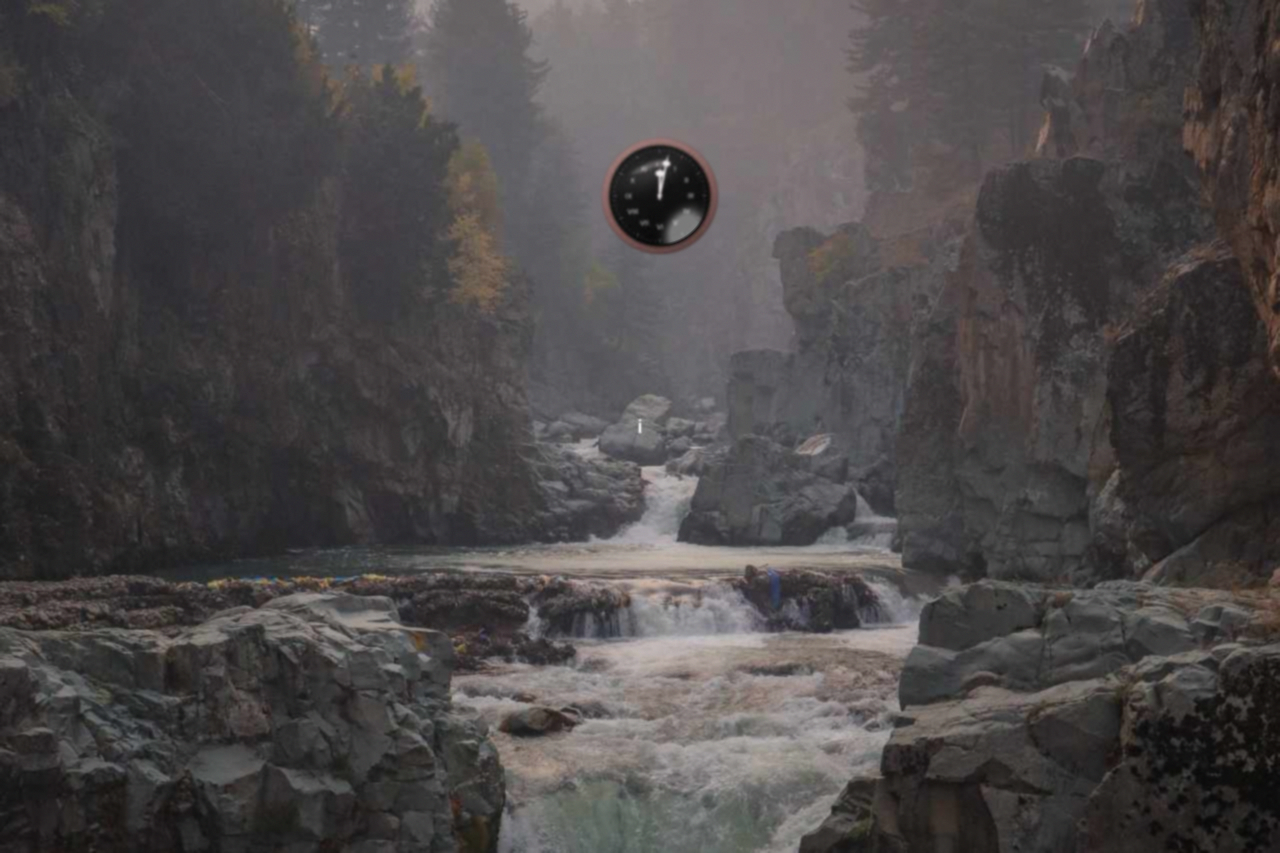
12h02
